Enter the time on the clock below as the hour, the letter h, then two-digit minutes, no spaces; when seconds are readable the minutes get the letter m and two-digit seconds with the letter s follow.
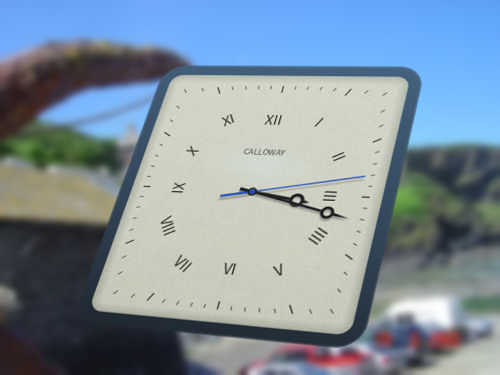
3h17m13s
